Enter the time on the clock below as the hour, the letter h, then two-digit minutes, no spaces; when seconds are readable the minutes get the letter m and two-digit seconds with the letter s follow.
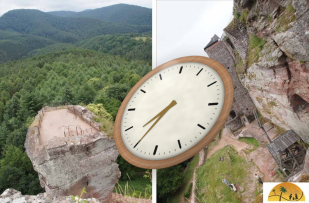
7h35
